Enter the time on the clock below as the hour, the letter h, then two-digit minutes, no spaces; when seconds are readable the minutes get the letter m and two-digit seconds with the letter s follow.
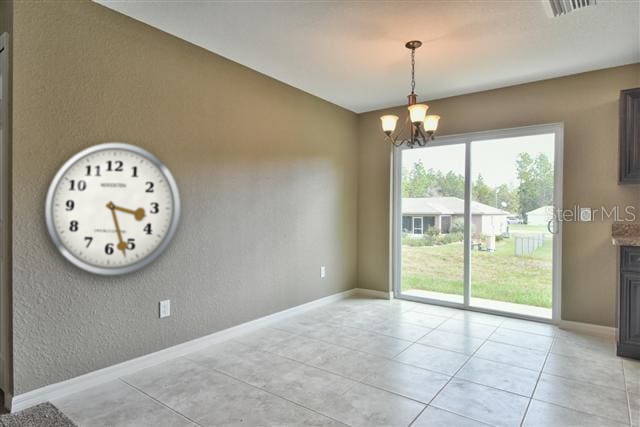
3h27
